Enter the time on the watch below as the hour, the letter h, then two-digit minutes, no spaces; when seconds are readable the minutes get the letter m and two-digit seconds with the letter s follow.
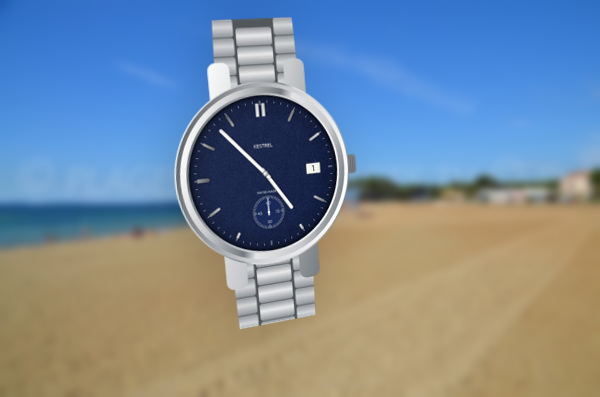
4h53
